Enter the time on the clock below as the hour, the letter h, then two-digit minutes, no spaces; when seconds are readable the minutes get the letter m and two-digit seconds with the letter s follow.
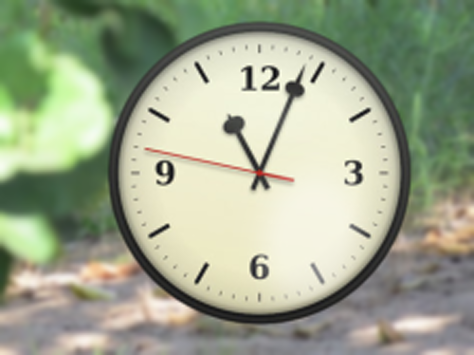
11h03m47s
